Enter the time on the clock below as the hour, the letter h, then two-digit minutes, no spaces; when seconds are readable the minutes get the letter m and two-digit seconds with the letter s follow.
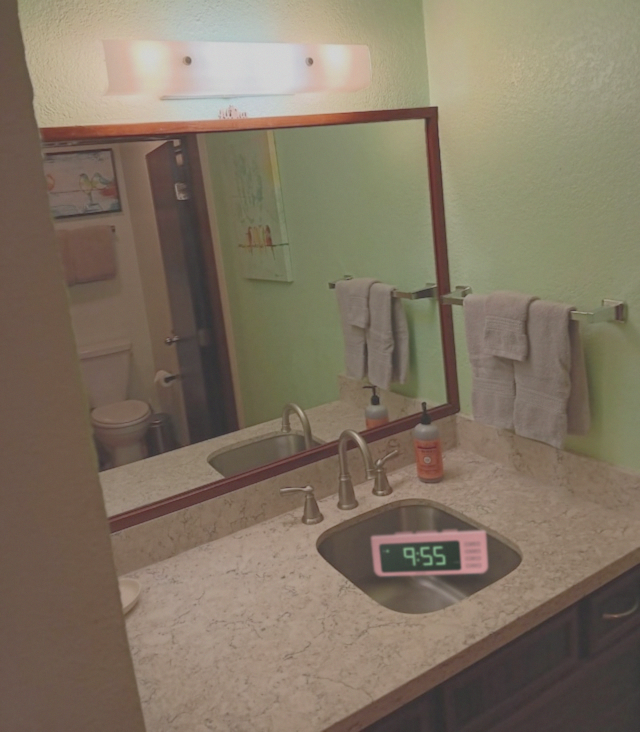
9h55
